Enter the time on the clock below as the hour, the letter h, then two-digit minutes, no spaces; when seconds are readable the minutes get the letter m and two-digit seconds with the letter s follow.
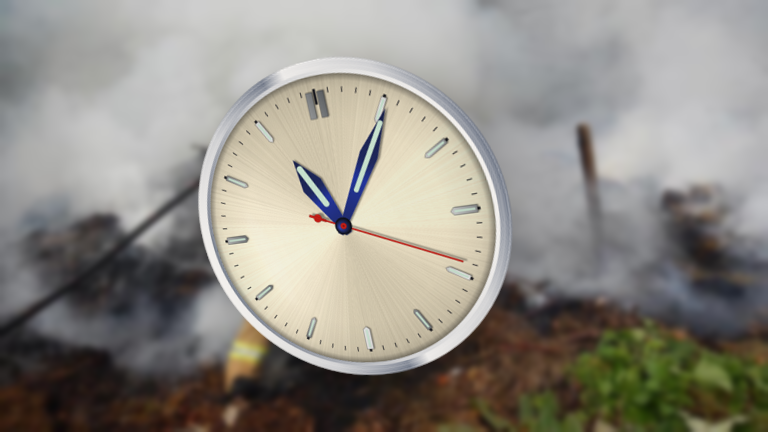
11h05m19s
